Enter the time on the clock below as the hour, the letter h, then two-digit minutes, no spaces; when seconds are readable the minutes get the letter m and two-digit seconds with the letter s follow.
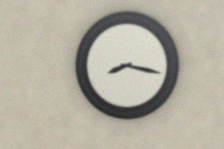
8h17
